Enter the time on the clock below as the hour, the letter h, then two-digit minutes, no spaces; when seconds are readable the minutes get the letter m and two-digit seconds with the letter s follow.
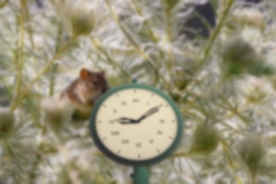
9h09
